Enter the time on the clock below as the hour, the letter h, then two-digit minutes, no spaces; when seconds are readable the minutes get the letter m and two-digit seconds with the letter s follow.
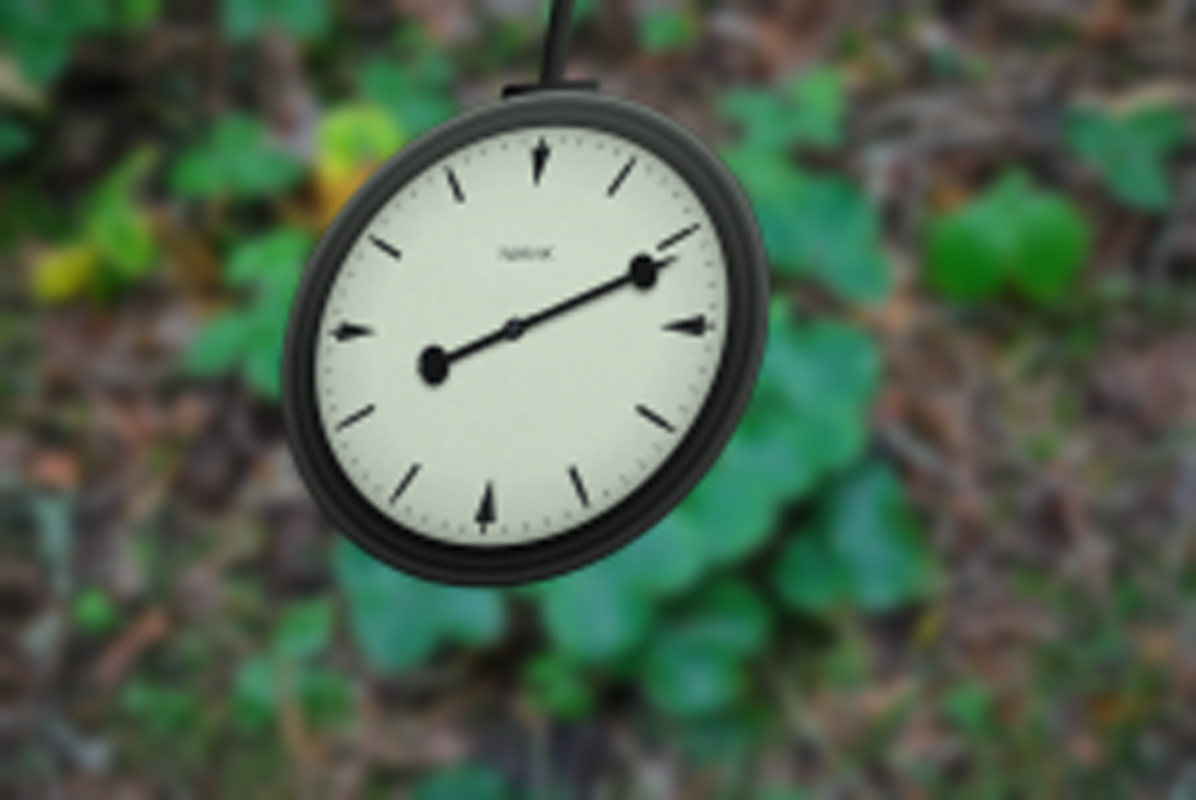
8h11
